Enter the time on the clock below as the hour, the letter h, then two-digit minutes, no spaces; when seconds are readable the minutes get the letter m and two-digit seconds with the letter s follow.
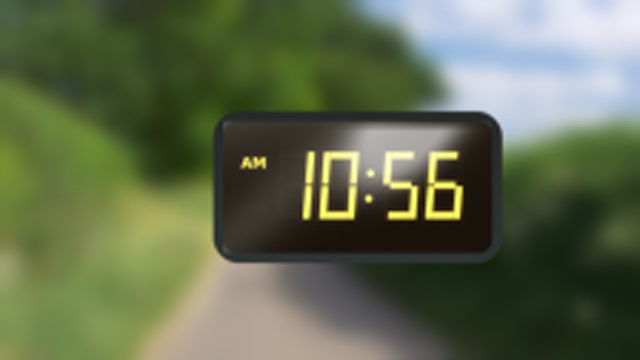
10h56
